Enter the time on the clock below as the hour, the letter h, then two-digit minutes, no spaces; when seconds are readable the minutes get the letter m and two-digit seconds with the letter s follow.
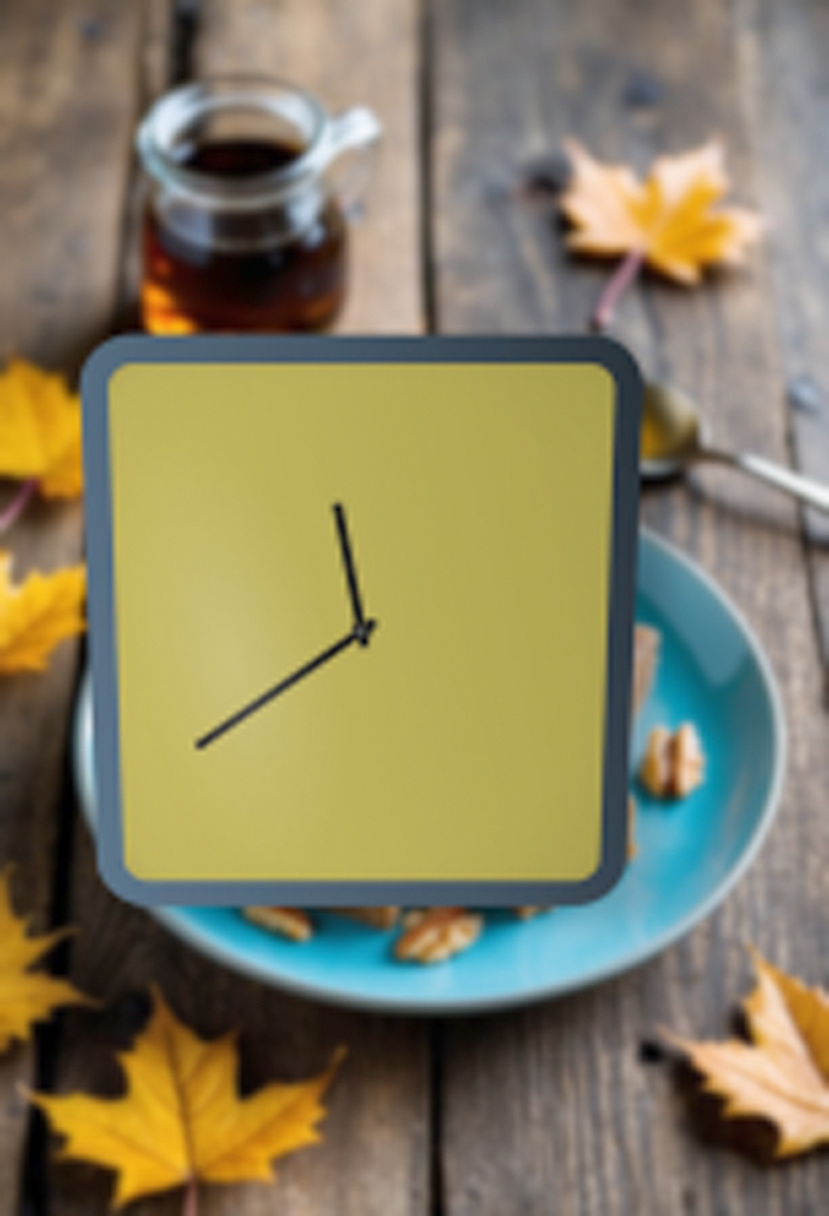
11h39
